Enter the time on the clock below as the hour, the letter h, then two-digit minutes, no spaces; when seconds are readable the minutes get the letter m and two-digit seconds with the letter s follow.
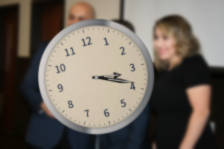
3h19
